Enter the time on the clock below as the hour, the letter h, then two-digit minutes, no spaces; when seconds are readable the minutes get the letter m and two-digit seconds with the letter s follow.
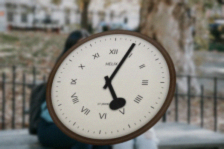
5h04
